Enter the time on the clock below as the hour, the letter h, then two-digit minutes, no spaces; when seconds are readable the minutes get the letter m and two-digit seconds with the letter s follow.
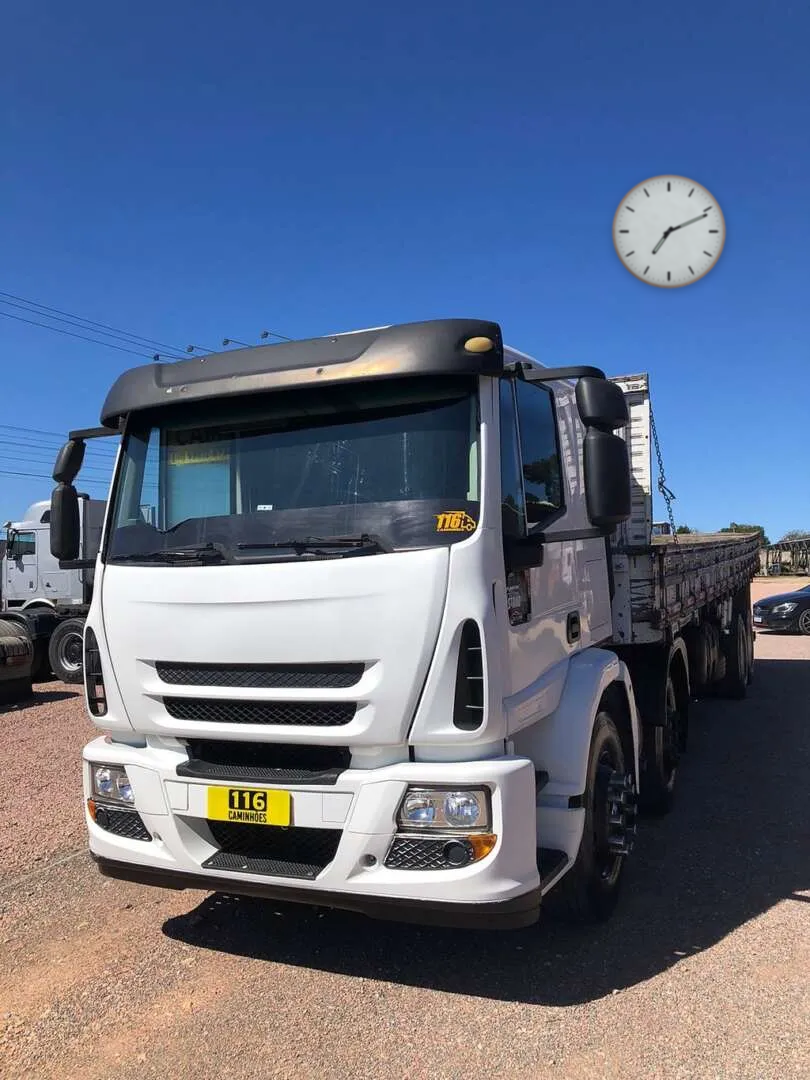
7h11
